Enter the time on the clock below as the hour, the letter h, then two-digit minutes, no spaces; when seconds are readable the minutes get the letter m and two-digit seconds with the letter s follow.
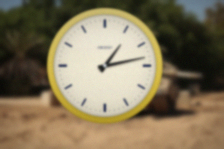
1h13
